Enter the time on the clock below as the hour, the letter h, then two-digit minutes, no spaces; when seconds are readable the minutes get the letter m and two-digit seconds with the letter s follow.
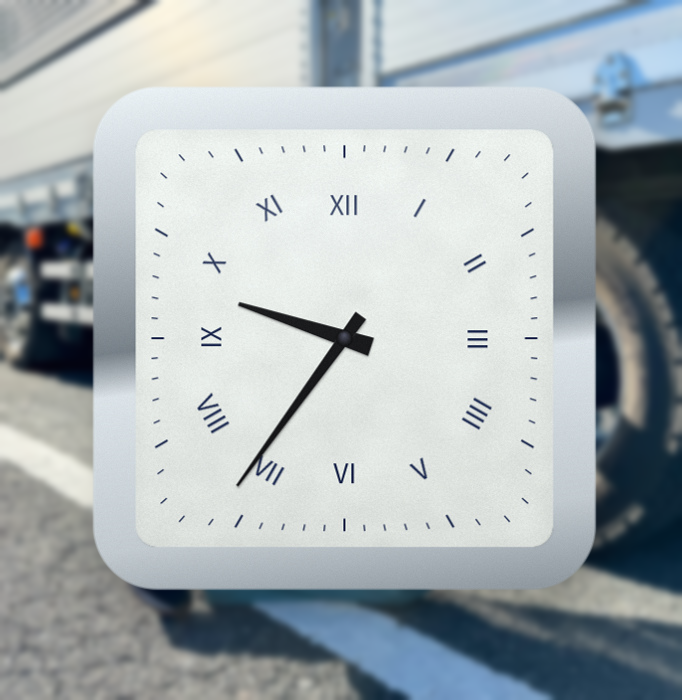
9h36
